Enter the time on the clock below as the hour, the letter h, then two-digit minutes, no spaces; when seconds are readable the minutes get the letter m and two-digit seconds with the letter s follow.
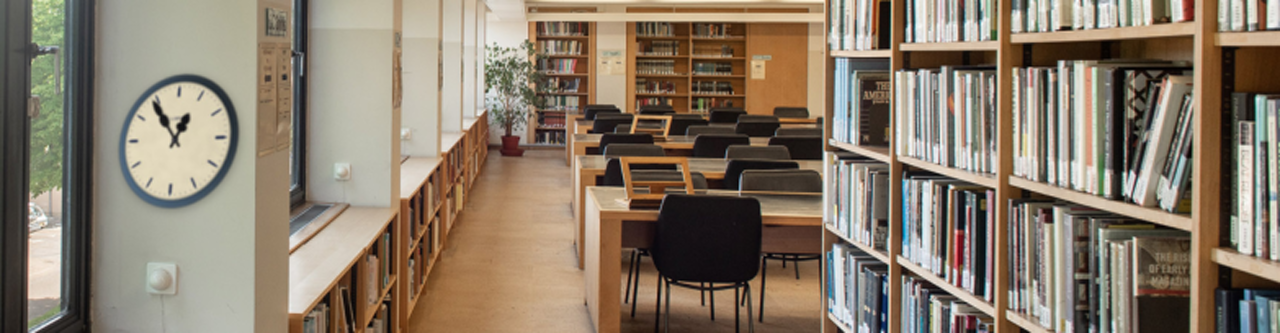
12h54
